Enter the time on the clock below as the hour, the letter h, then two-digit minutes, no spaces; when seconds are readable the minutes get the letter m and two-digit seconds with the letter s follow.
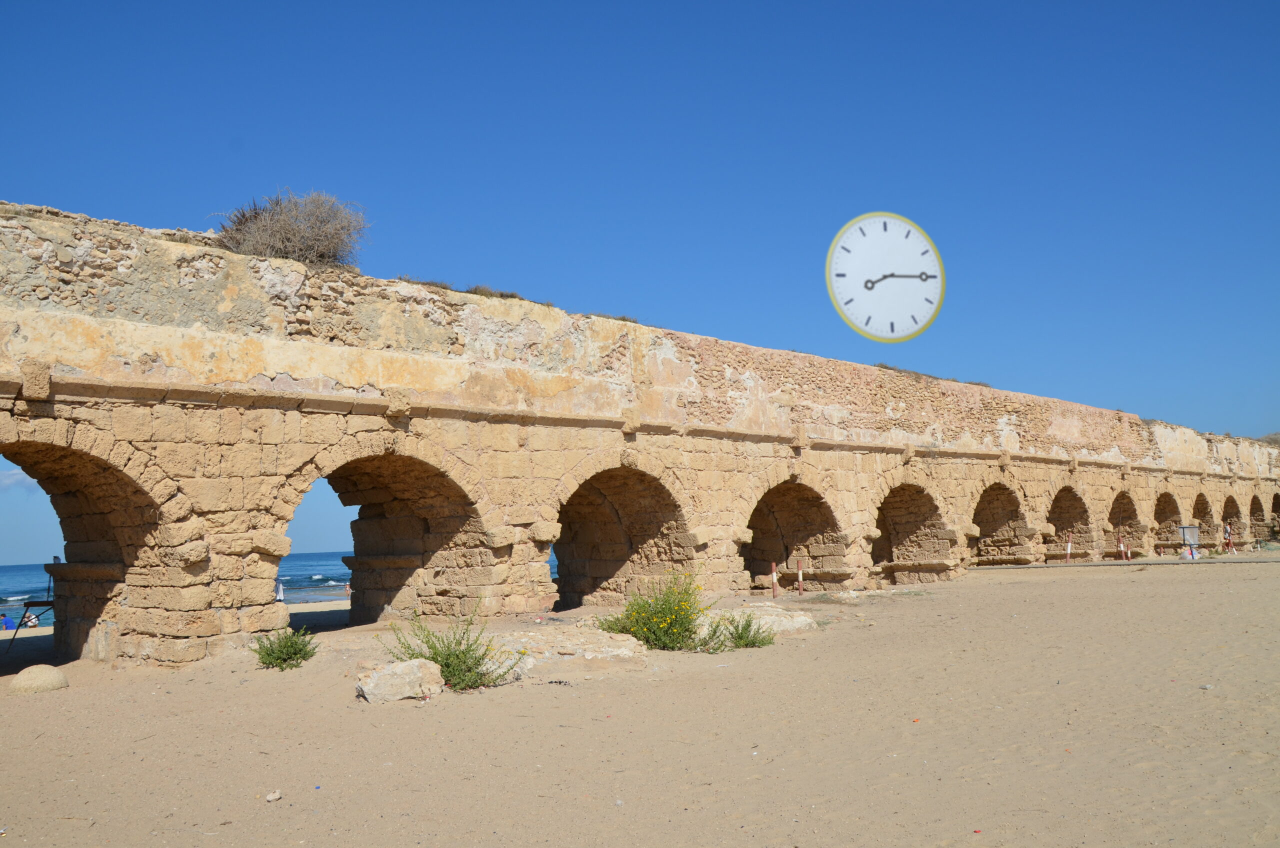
8h15
